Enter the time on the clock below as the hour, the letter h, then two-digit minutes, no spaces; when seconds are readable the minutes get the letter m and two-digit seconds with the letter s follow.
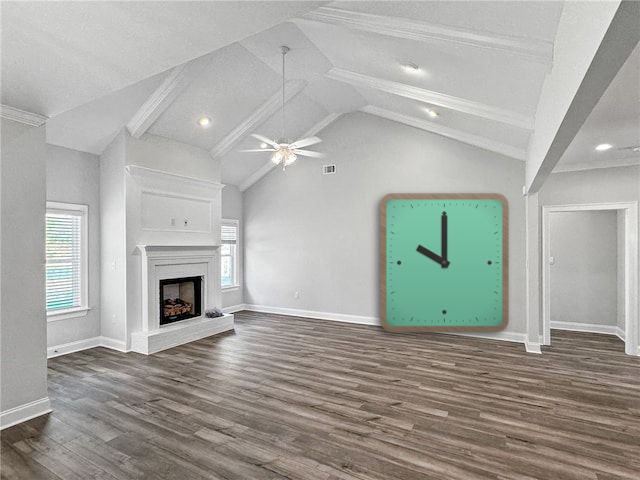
10h00
